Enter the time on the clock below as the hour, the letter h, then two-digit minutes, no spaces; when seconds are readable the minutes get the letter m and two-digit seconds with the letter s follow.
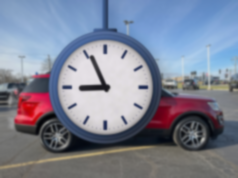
8h56
